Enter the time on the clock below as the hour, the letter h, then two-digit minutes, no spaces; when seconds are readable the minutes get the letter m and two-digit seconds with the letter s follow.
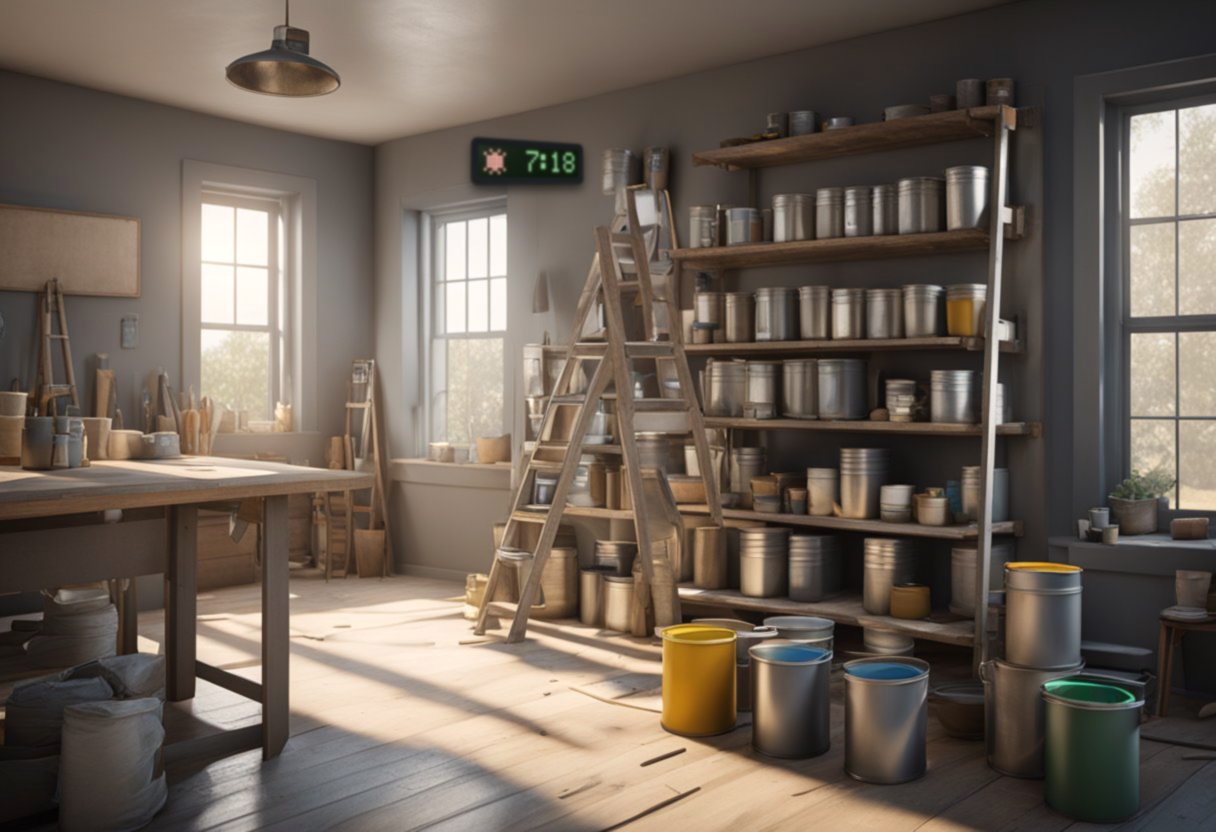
7h18
